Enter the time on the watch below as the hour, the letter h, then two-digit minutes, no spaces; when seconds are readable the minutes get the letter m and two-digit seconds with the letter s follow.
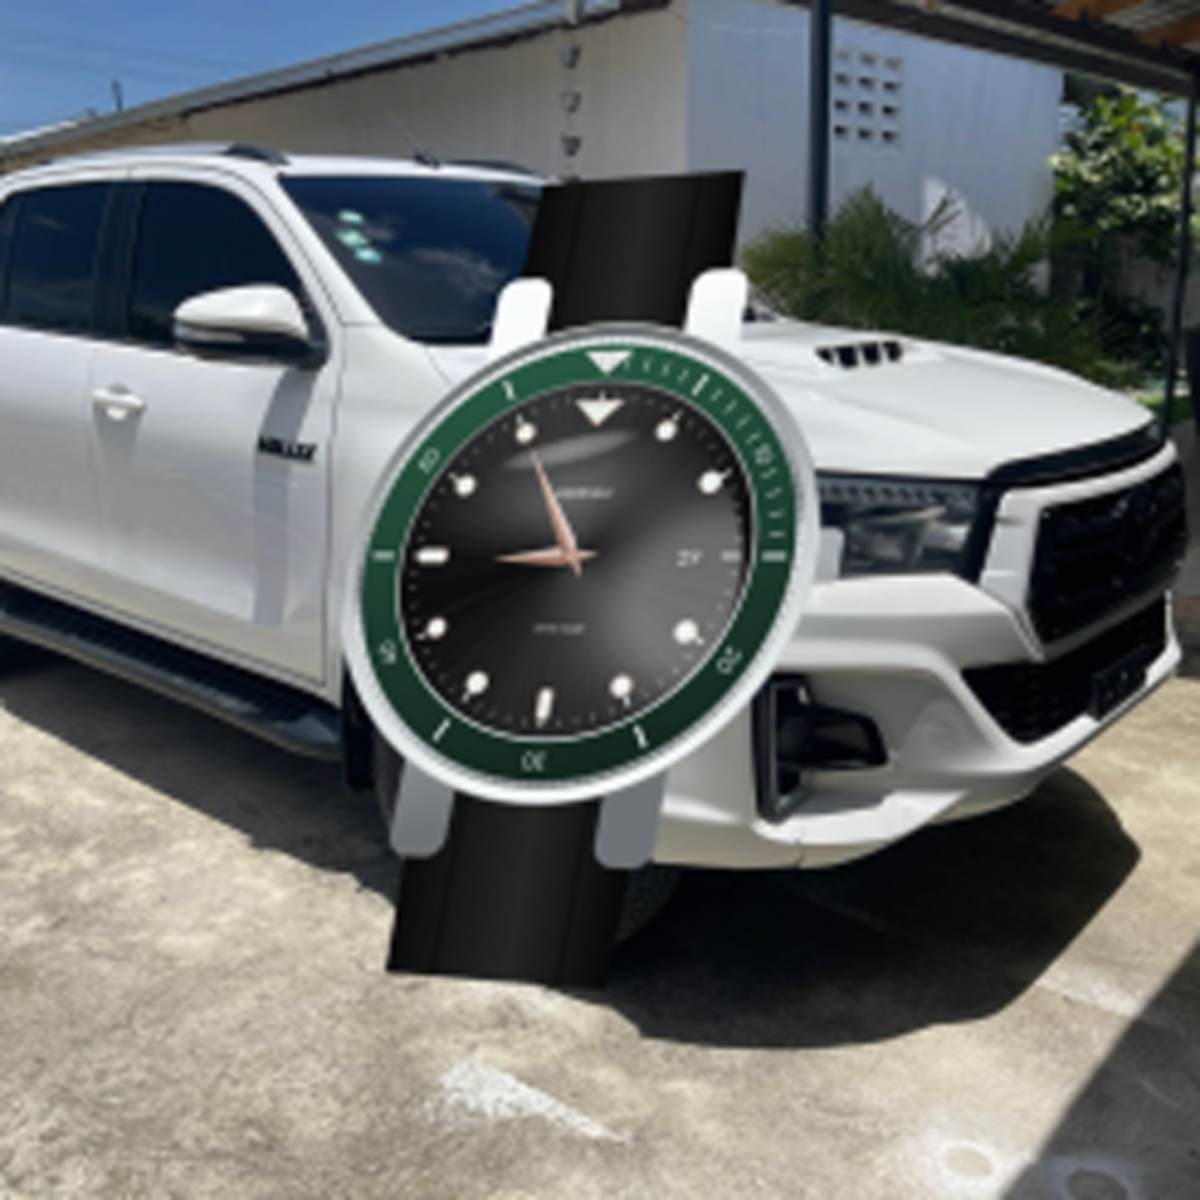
8h55
